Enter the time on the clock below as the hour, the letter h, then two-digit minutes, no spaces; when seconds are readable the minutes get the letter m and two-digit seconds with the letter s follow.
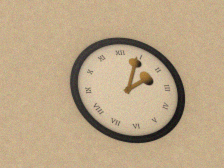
2h04
